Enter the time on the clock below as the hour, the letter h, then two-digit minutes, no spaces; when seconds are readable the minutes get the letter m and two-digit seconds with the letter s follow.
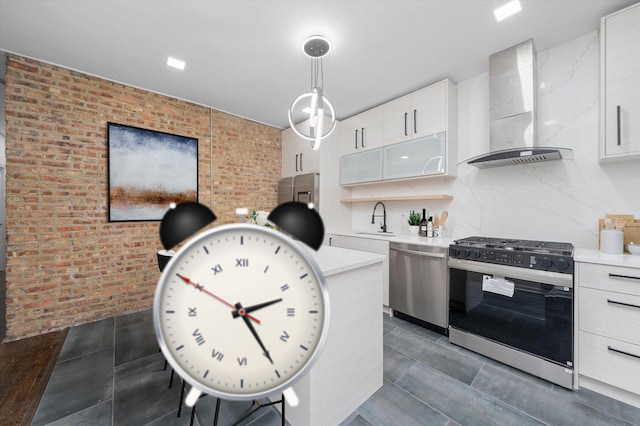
2h24m50s
